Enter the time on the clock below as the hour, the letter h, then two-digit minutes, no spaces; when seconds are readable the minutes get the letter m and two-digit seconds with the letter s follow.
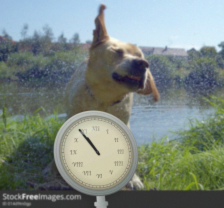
10h54
